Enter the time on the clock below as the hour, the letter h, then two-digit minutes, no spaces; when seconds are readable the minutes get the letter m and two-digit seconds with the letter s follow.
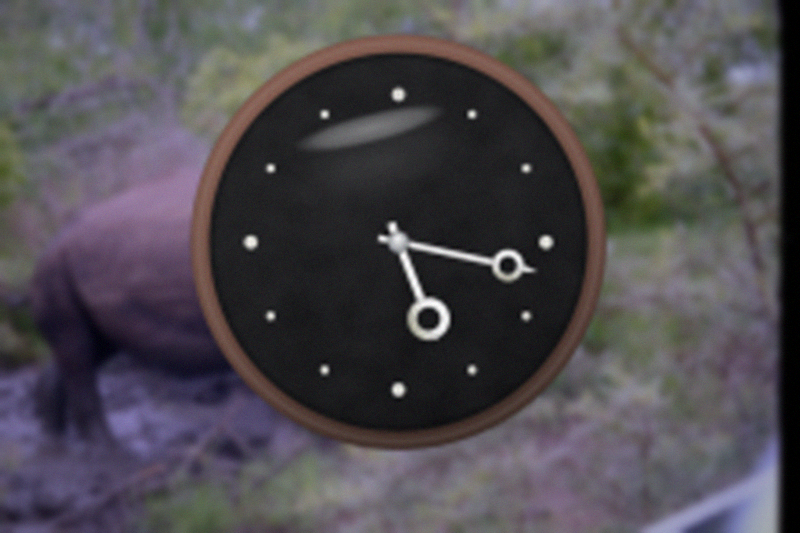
5h17
